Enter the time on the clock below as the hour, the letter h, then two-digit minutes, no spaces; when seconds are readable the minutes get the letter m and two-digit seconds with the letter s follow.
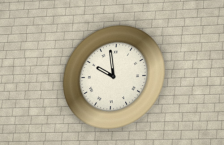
9h58
